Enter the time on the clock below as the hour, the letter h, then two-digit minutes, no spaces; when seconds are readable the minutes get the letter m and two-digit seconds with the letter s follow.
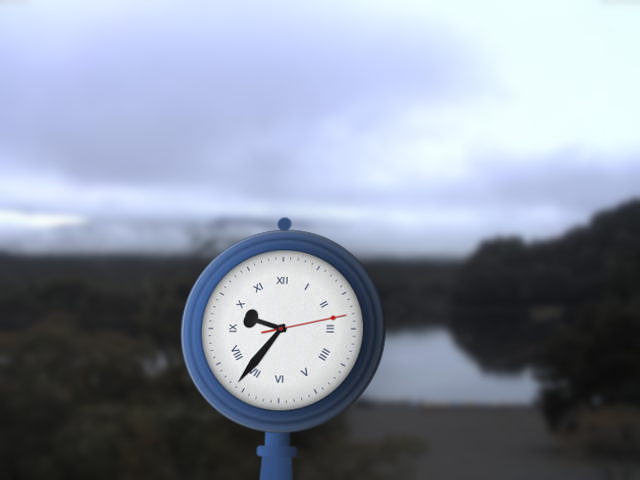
9h36m13s
